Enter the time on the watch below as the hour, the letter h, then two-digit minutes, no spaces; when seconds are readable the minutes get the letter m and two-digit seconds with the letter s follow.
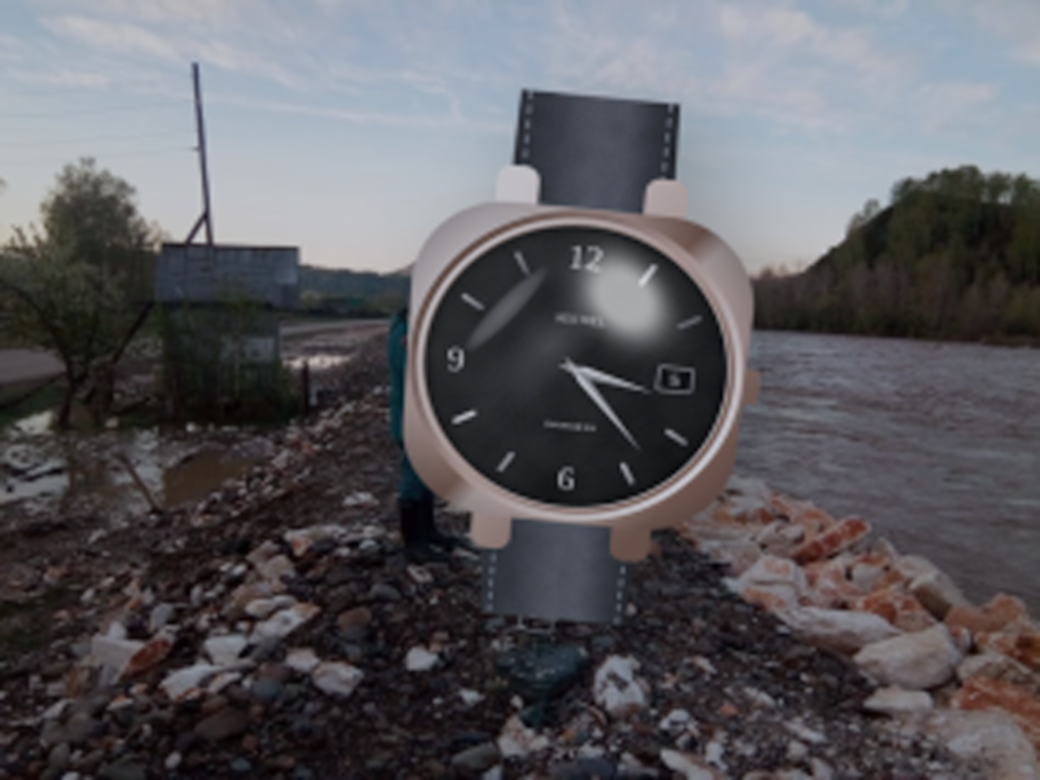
3h23
